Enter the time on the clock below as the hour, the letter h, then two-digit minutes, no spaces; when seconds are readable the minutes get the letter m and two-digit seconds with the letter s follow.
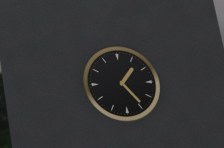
1h24
